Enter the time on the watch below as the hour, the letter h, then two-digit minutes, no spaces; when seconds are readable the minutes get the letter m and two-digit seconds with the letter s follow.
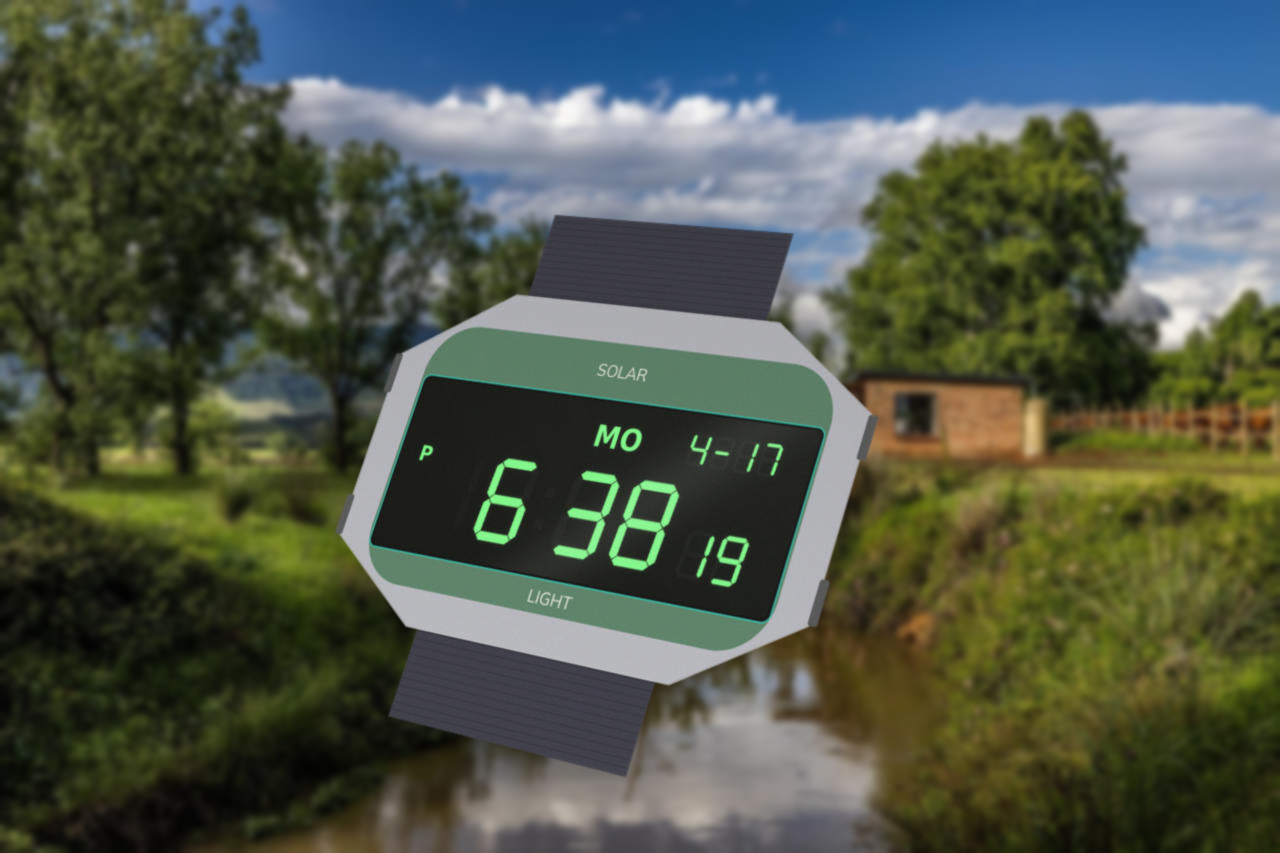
6h38m19s
